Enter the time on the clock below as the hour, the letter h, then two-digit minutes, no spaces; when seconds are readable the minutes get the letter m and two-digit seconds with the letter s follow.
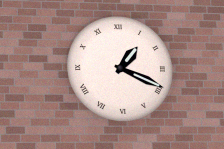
1h19
